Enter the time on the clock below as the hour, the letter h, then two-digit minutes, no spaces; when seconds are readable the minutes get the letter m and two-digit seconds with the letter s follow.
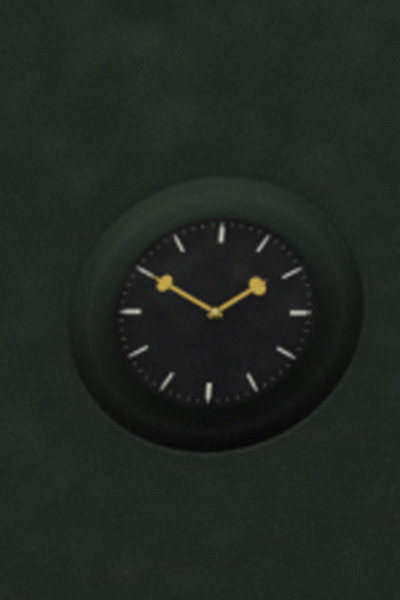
1h50
